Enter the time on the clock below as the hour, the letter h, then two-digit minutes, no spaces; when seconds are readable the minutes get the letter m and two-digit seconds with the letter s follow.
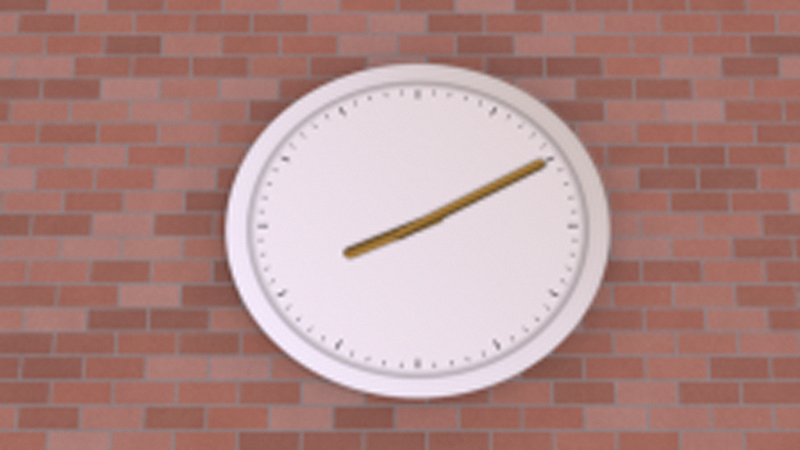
8h10
